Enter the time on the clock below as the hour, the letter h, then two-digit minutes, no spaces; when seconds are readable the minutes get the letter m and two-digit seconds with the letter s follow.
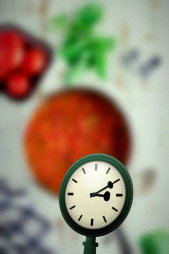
3h10
